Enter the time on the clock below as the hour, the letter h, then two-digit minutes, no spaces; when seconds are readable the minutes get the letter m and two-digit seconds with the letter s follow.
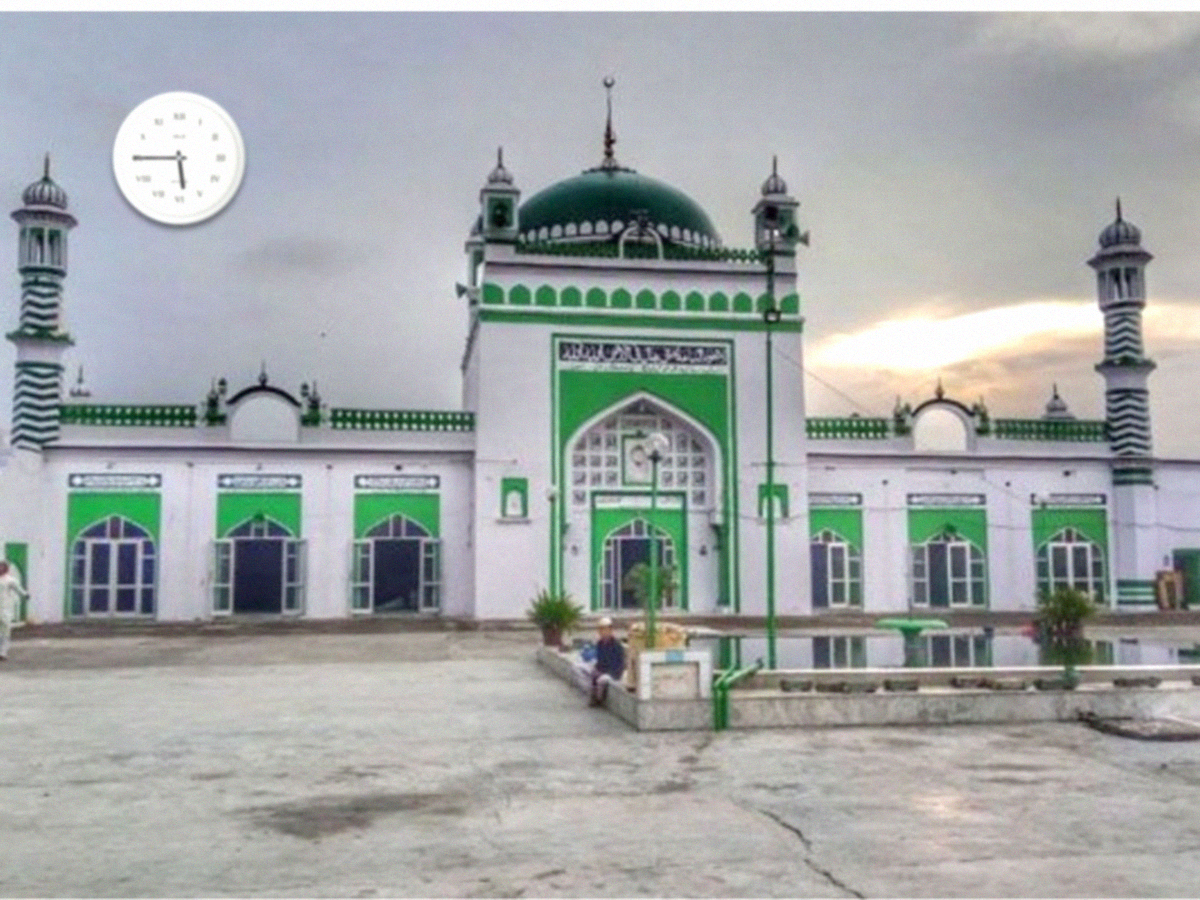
5h45
